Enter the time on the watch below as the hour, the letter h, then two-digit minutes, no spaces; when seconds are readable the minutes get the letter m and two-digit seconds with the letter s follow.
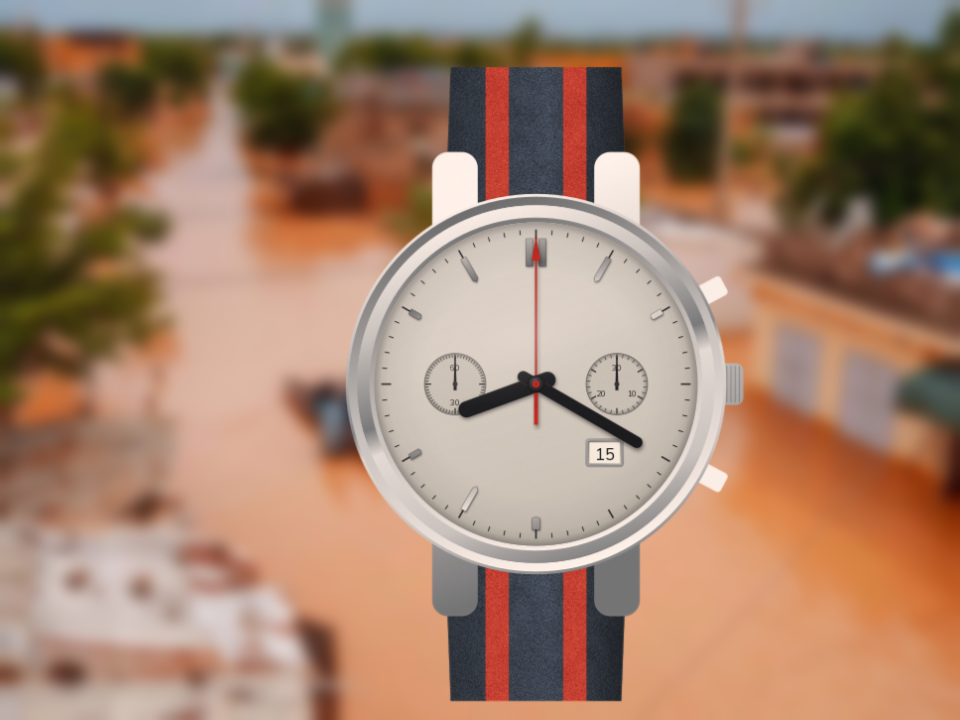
8h20
